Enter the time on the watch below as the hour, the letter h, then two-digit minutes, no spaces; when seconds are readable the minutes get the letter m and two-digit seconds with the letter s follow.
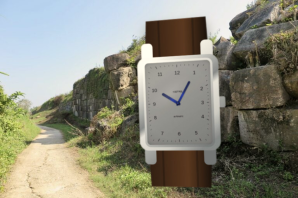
10h05
